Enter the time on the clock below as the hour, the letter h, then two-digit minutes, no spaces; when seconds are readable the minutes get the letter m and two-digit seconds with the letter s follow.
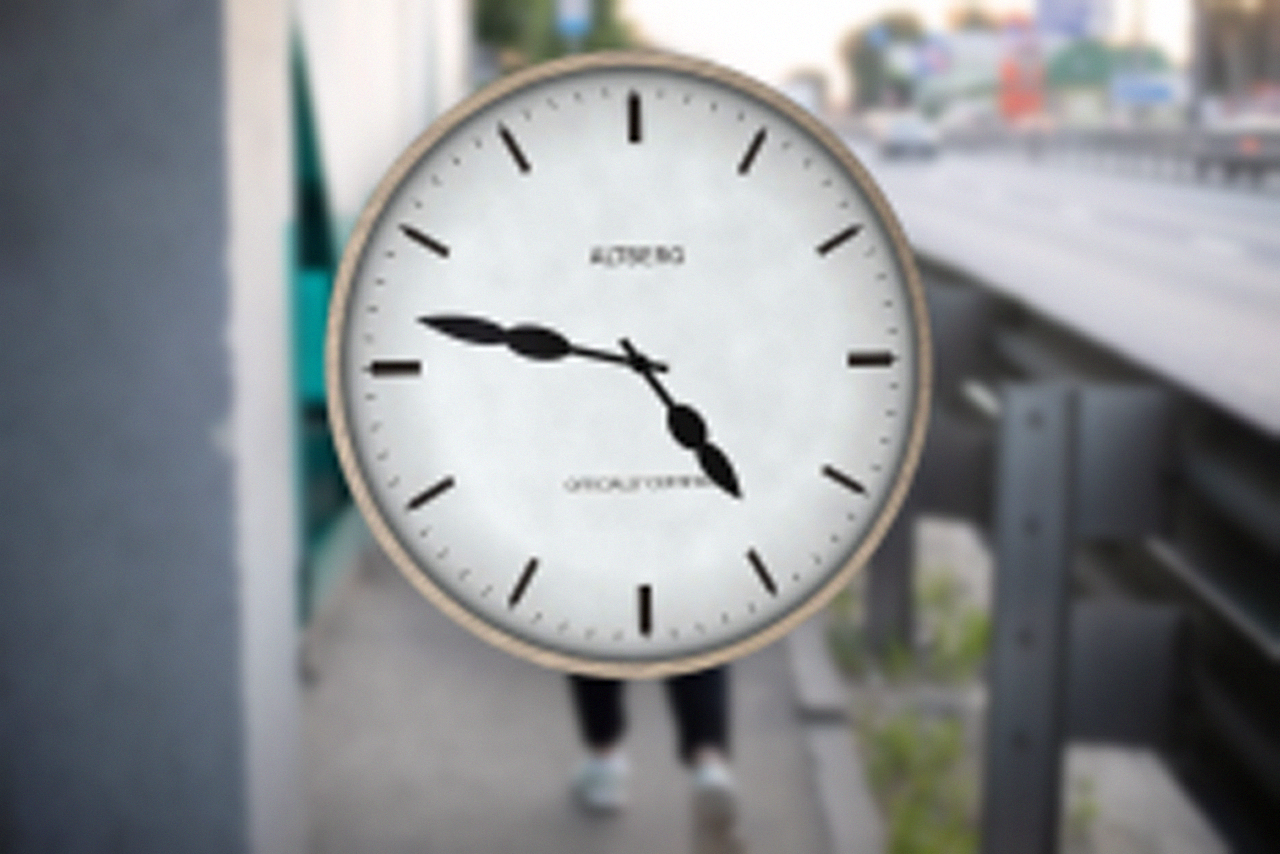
4h47
